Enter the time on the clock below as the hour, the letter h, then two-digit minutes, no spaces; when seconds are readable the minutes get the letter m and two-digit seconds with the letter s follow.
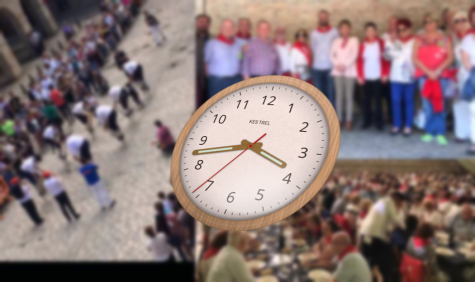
3h42m36s
